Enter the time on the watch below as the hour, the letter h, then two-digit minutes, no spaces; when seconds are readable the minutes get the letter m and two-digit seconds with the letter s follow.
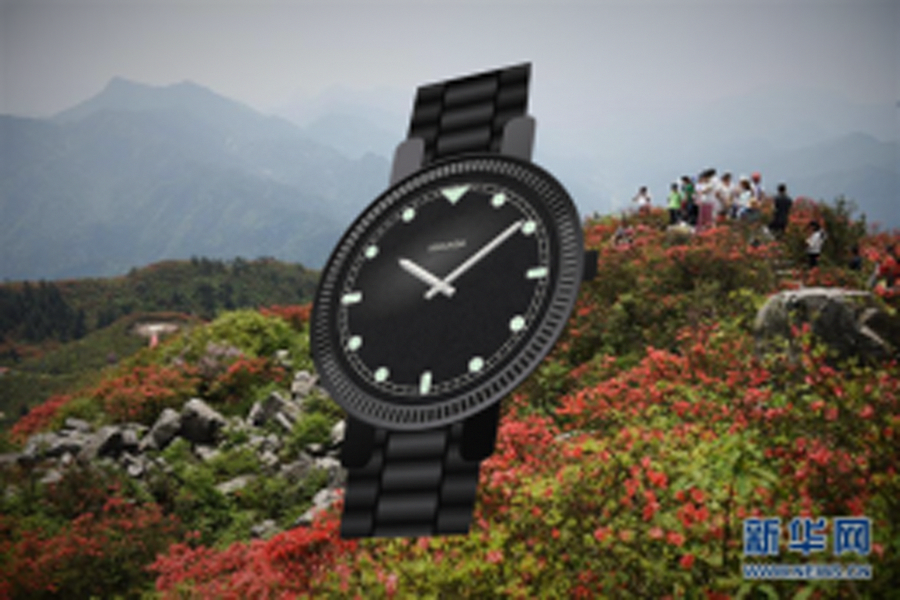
10h09
